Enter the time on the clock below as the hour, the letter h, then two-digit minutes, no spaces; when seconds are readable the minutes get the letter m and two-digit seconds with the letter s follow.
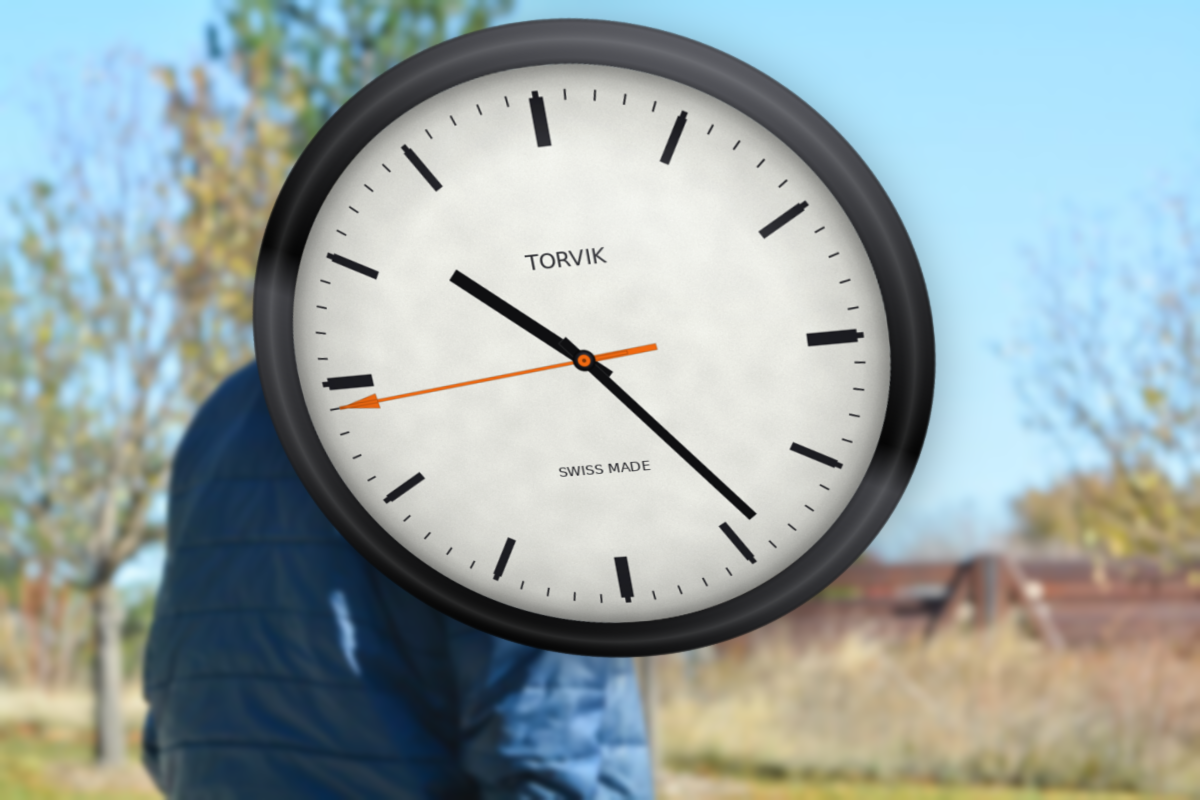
10h23m44s
